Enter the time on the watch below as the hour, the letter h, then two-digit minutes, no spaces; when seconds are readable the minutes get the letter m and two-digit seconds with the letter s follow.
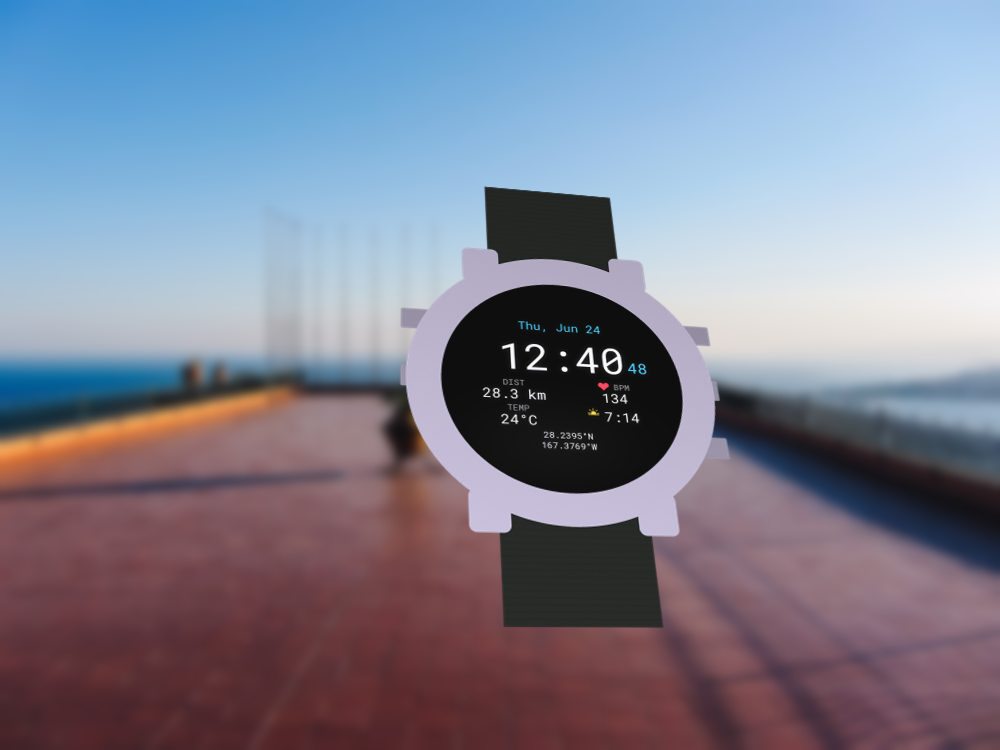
12h40m48s
